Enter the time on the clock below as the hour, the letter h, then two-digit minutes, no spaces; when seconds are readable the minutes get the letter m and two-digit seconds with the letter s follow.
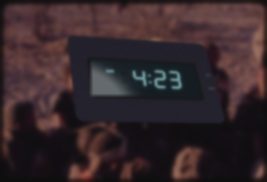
4h23
